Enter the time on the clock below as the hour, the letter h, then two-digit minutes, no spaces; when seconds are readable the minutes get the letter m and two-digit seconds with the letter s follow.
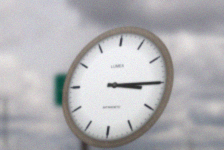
3h15
